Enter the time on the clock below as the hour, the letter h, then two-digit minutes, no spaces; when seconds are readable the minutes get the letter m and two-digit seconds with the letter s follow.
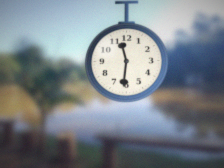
11h31
